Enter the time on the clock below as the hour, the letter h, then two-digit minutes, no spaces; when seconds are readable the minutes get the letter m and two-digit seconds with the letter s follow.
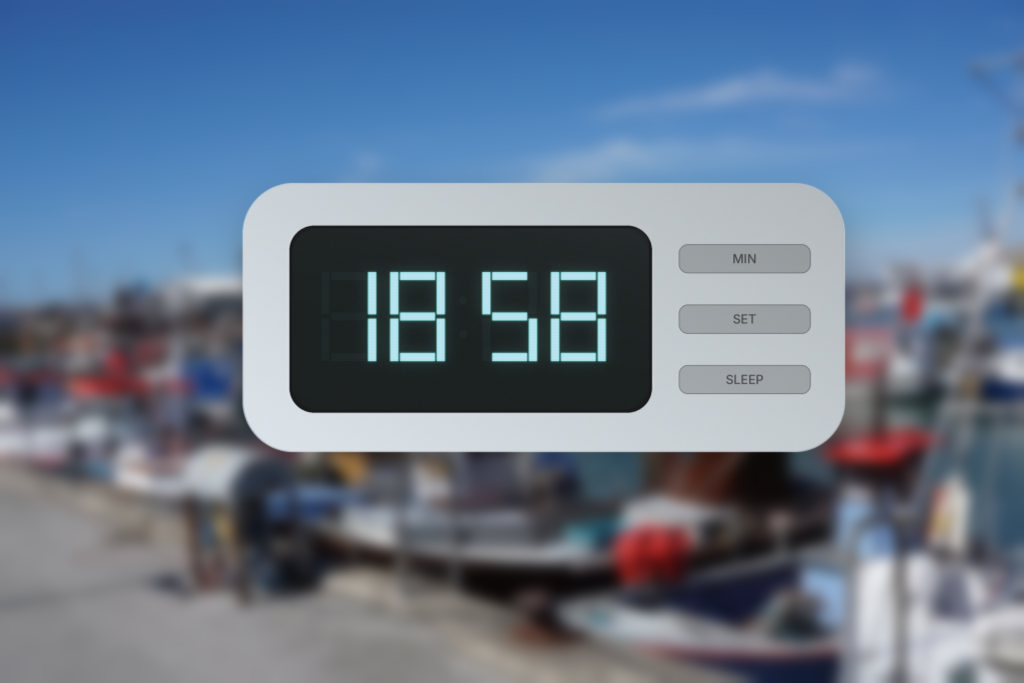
18h58
